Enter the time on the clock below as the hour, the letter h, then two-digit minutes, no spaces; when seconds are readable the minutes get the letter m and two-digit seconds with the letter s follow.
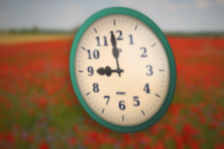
8h59
